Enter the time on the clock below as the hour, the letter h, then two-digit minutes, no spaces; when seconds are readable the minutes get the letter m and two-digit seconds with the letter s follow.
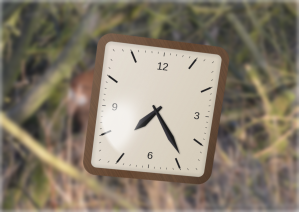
7h24
